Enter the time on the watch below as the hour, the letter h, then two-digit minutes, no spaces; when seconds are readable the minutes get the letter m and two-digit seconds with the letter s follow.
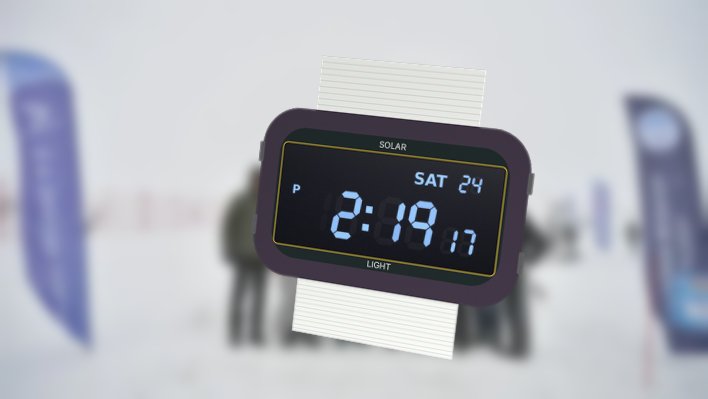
2h19m17s
